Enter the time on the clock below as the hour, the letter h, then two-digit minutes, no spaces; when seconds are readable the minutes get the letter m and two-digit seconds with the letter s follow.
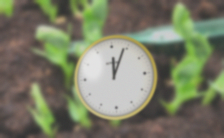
12h04
